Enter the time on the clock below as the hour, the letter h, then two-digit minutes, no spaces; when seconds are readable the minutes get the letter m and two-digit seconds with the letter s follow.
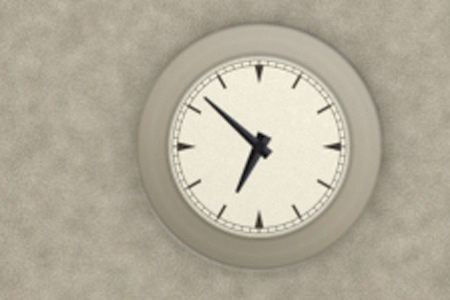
6h52
